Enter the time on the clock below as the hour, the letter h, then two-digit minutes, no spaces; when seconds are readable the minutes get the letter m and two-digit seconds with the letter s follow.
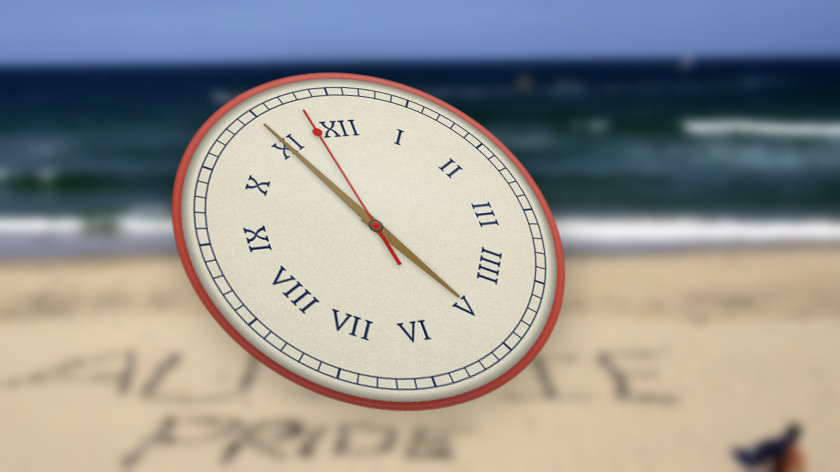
4h54m58s
